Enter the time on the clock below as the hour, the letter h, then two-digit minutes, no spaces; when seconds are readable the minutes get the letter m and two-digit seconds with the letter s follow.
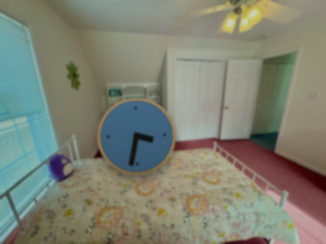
3h32
